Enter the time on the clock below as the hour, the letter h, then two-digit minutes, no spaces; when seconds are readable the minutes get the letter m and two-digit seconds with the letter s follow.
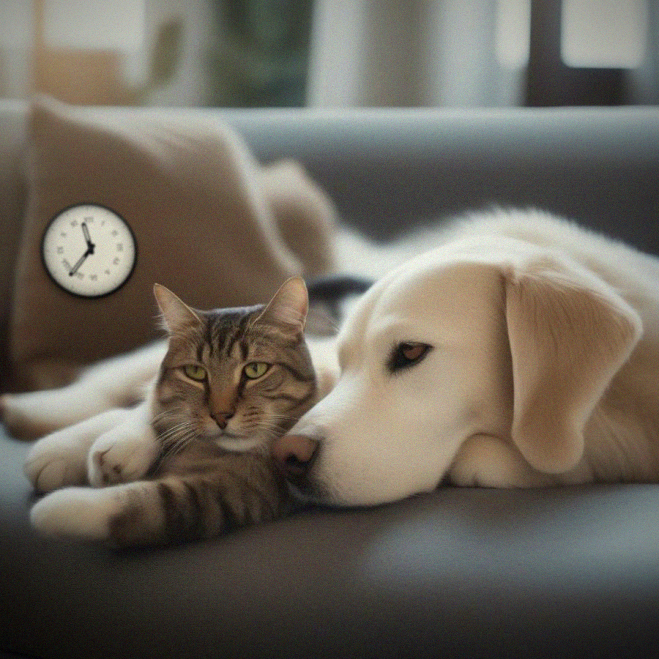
11h37
